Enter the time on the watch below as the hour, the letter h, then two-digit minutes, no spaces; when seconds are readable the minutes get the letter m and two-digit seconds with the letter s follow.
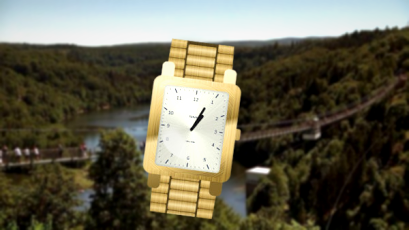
1h04
